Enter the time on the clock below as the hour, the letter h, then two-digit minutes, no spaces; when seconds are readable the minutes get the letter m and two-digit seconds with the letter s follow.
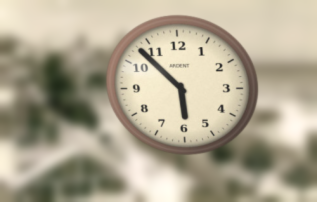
5h53
